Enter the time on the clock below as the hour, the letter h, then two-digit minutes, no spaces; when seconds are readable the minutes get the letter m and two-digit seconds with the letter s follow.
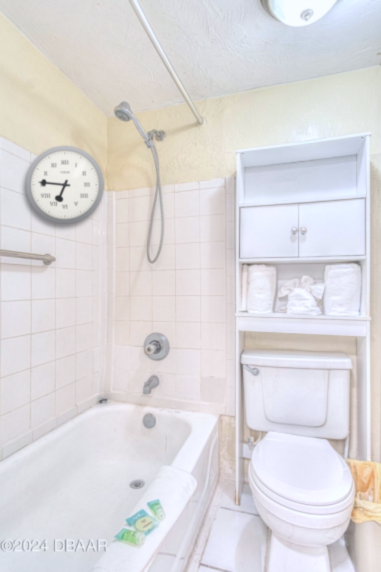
6h46
